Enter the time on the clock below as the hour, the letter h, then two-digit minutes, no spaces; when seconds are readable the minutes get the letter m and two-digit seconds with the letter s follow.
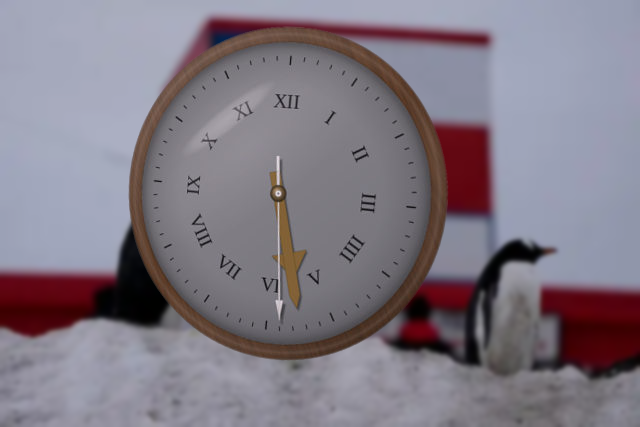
5h27m29s
